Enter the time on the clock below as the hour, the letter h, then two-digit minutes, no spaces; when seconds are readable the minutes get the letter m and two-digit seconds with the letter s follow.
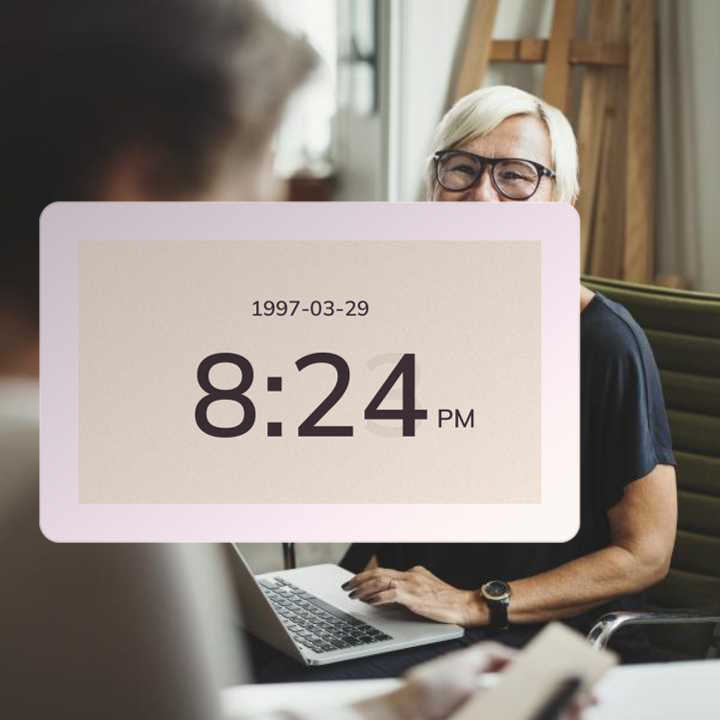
8h24
